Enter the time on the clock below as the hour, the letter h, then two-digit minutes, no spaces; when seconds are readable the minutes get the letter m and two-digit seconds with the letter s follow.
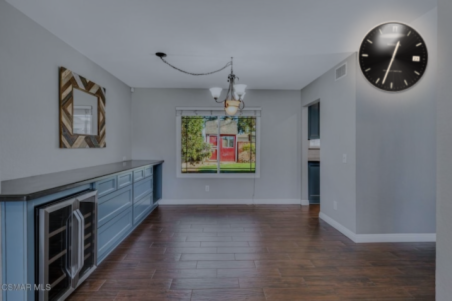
12h33
